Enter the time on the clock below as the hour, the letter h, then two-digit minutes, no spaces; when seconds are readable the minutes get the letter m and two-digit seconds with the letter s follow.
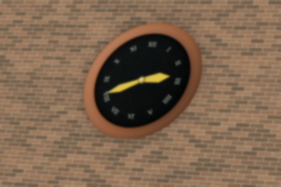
2h41
